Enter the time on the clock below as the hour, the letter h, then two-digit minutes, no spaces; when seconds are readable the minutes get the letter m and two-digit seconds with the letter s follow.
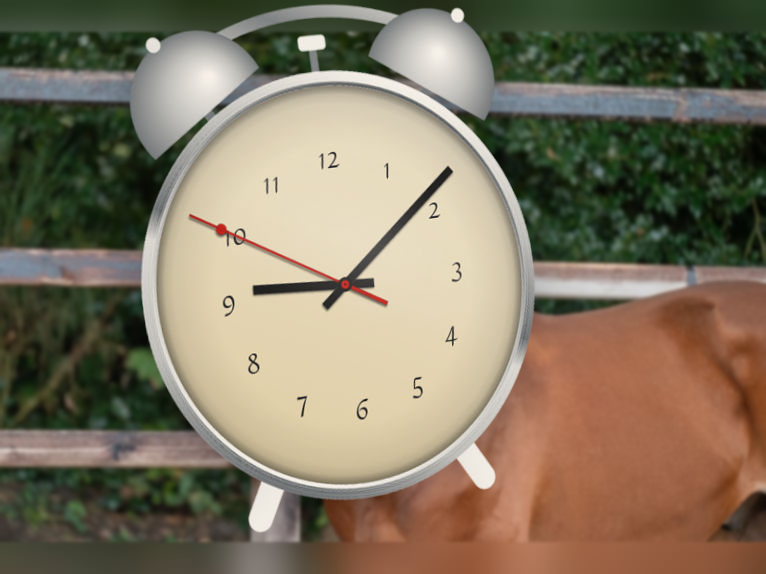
9h08m50s
